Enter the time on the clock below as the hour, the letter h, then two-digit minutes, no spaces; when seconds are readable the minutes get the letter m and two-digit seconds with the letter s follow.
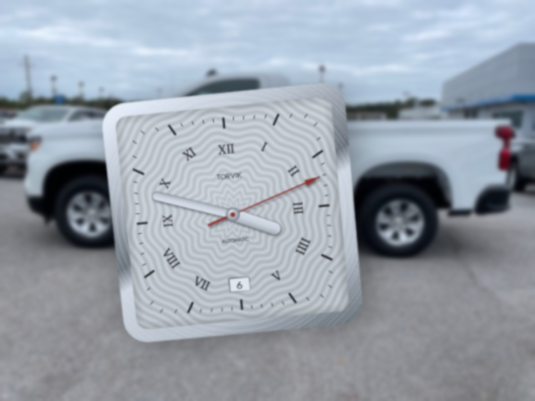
3h48m12s
